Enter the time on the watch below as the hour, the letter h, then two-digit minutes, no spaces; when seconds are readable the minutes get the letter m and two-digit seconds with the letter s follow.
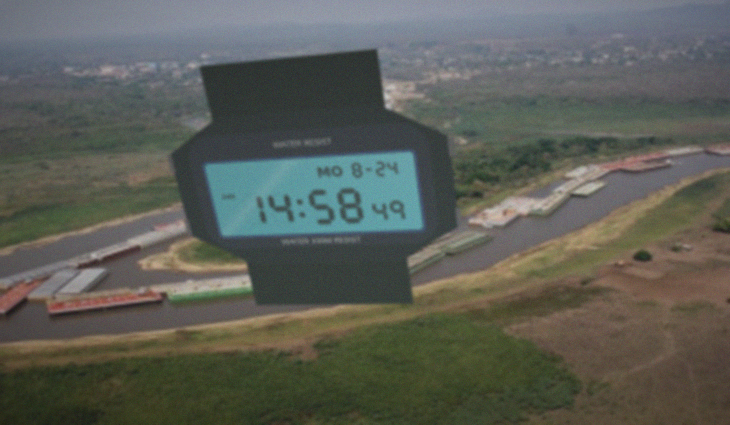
14h58m49s
